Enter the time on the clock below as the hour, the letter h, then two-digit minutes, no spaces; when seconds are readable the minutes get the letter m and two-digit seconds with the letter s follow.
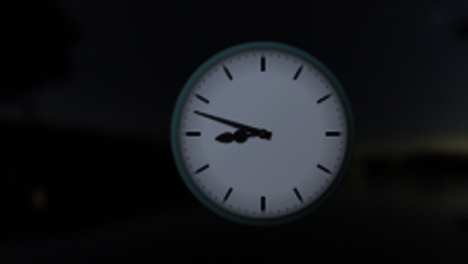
8h48
